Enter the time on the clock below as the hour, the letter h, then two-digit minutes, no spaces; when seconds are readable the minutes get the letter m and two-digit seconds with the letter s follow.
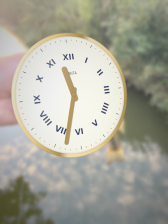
11h33
